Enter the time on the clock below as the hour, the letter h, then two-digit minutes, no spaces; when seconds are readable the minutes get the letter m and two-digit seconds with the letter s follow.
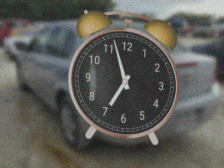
6h57
